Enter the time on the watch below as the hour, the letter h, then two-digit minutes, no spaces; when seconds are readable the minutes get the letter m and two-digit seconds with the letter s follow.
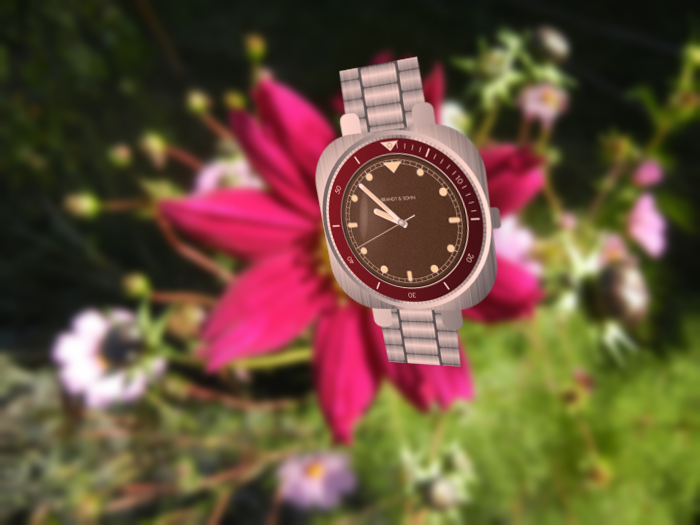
9h52m41s
